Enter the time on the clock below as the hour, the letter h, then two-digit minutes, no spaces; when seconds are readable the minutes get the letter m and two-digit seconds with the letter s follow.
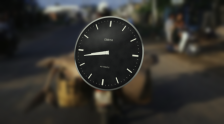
8h43
